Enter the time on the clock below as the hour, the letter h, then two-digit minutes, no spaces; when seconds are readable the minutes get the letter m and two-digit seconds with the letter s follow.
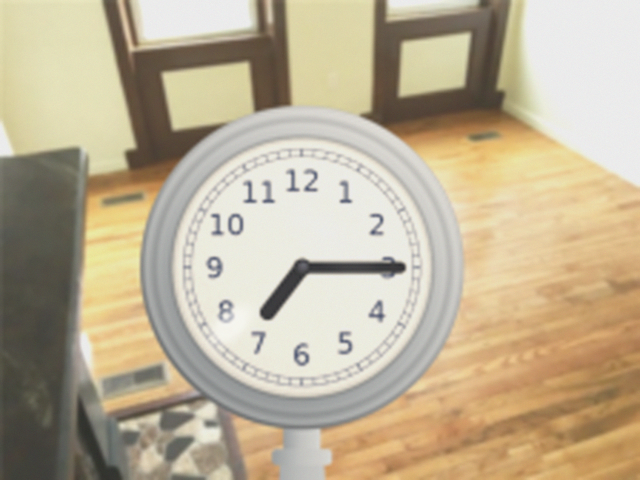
7h15
